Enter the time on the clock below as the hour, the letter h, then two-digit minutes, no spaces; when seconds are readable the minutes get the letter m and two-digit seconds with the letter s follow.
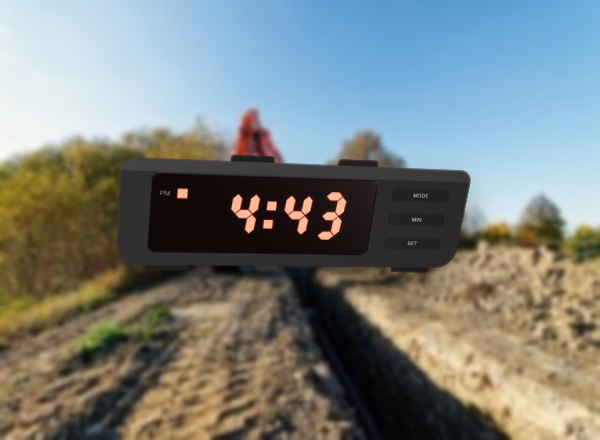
4h43
